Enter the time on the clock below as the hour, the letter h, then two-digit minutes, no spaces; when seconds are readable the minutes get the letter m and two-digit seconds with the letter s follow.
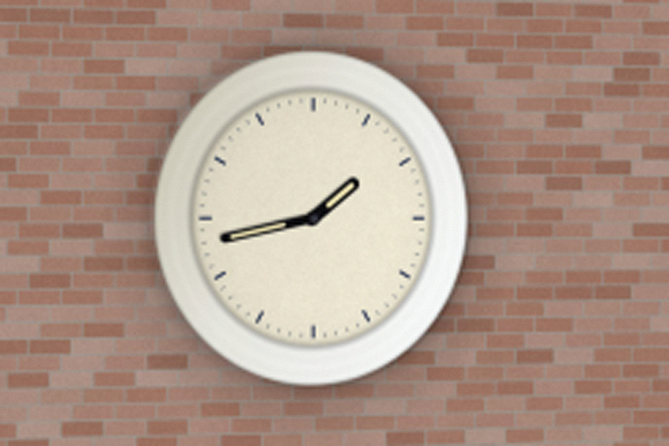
1h43
